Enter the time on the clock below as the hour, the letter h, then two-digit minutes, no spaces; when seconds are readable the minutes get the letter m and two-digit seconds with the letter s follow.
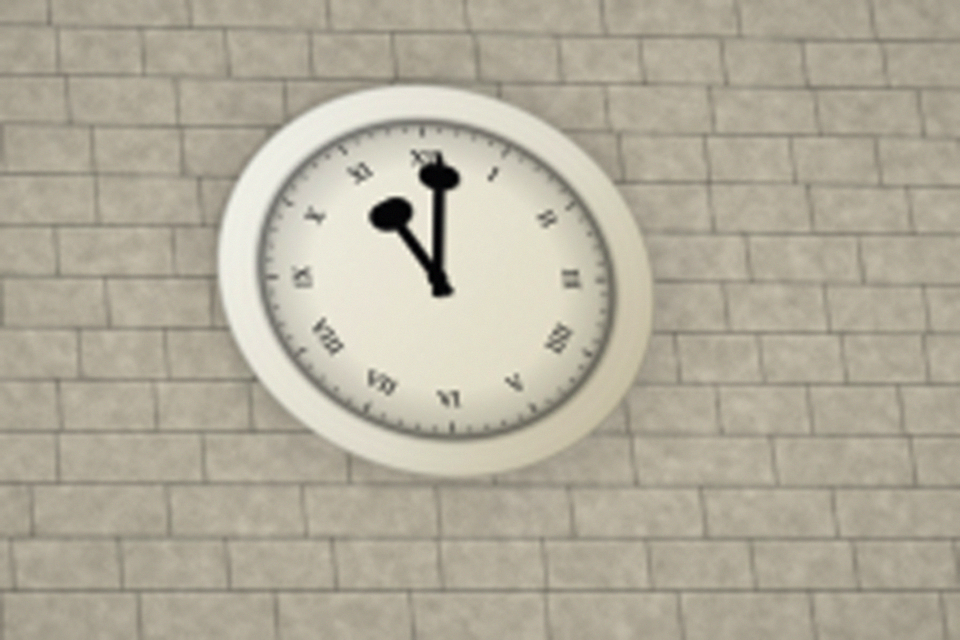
11h01
